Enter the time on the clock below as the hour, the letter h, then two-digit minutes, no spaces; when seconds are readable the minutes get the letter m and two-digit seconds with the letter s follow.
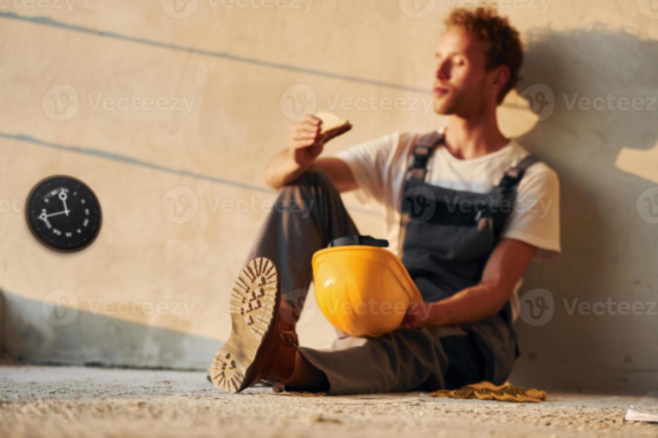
11h43
